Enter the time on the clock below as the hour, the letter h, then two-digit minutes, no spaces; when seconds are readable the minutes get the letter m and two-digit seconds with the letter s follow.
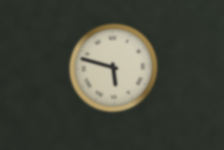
5h48
